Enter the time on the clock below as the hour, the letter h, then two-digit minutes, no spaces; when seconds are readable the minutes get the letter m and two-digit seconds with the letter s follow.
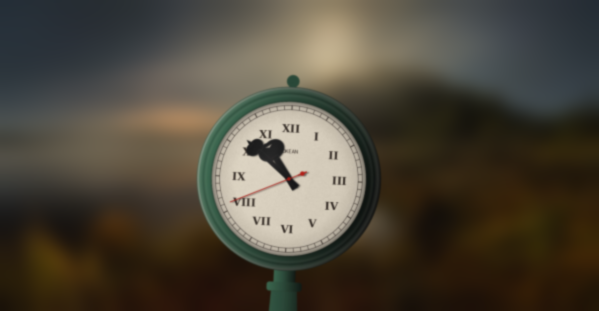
10h51m41s
